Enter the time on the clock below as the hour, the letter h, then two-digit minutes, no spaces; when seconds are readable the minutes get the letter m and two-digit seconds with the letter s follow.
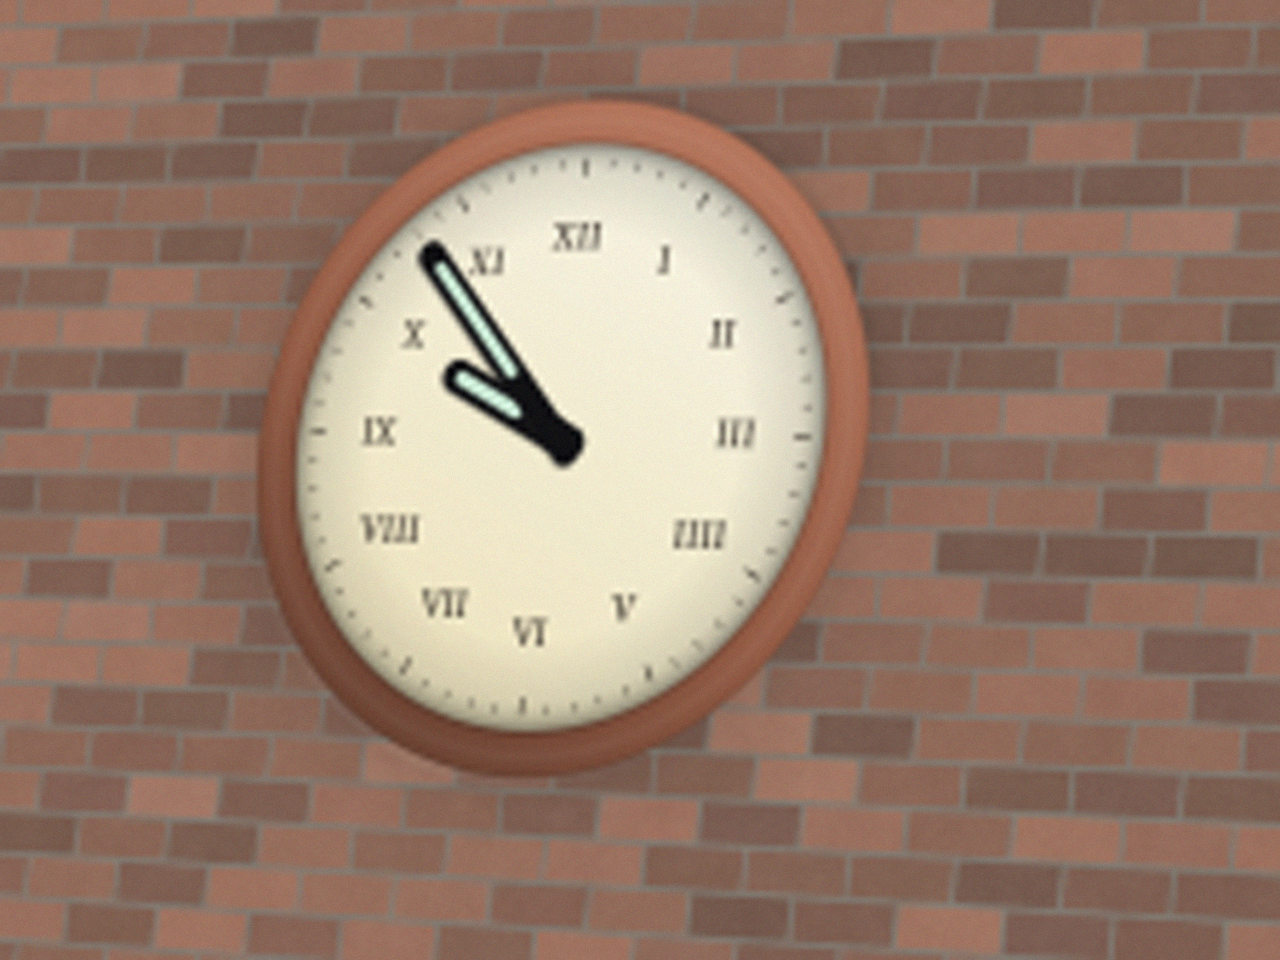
9h53
